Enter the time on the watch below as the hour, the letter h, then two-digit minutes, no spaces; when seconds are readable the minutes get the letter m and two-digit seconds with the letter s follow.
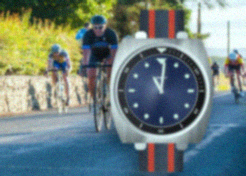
11h01
